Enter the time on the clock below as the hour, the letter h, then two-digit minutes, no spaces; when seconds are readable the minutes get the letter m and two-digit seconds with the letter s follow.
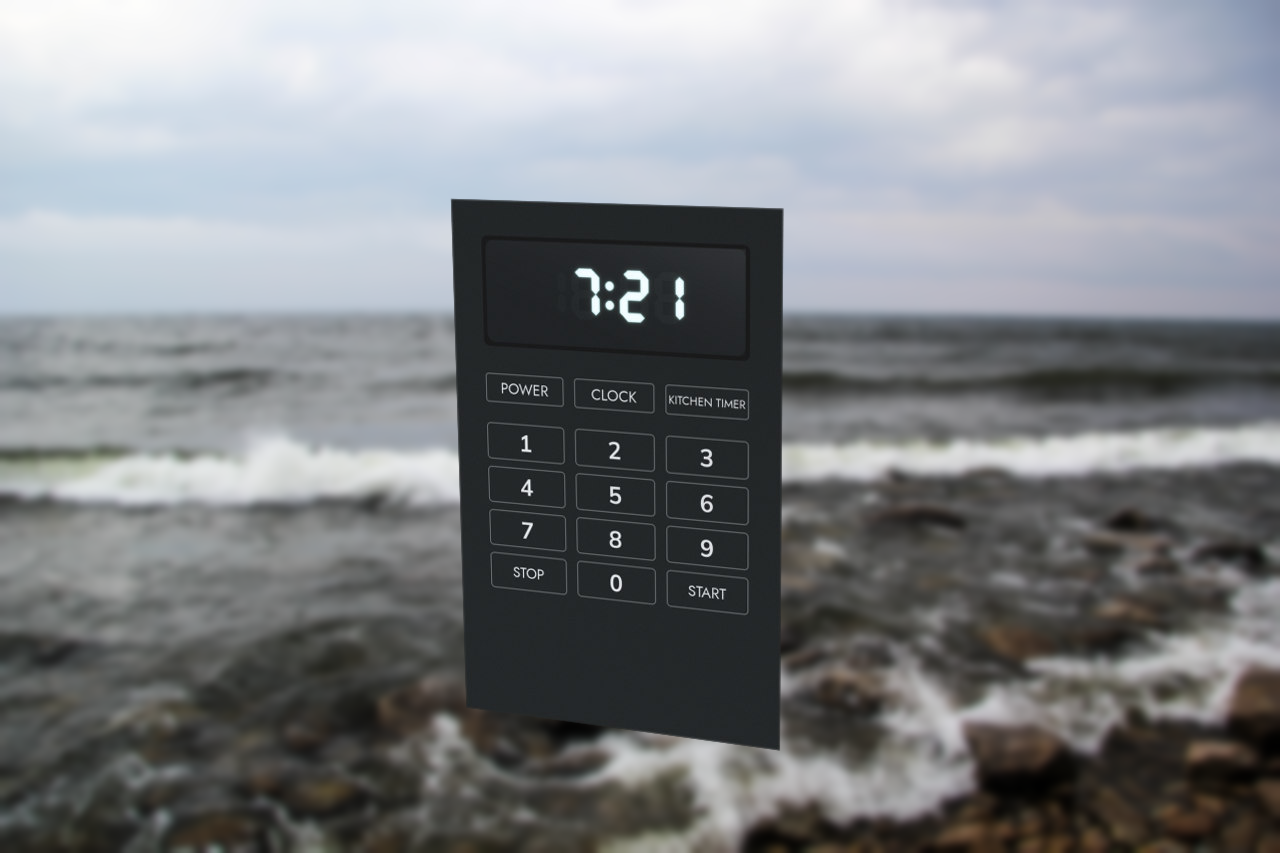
7h21
